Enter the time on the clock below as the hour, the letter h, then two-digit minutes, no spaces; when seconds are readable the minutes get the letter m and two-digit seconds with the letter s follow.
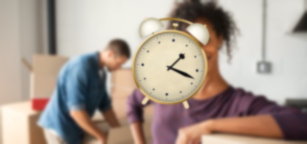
1h18
